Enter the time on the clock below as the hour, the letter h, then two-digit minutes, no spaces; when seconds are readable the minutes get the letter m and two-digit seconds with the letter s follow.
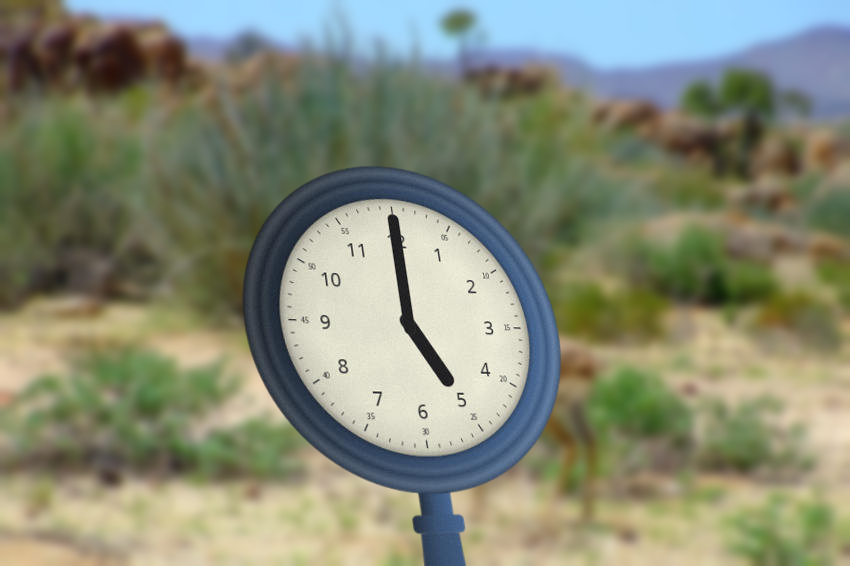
5h00
